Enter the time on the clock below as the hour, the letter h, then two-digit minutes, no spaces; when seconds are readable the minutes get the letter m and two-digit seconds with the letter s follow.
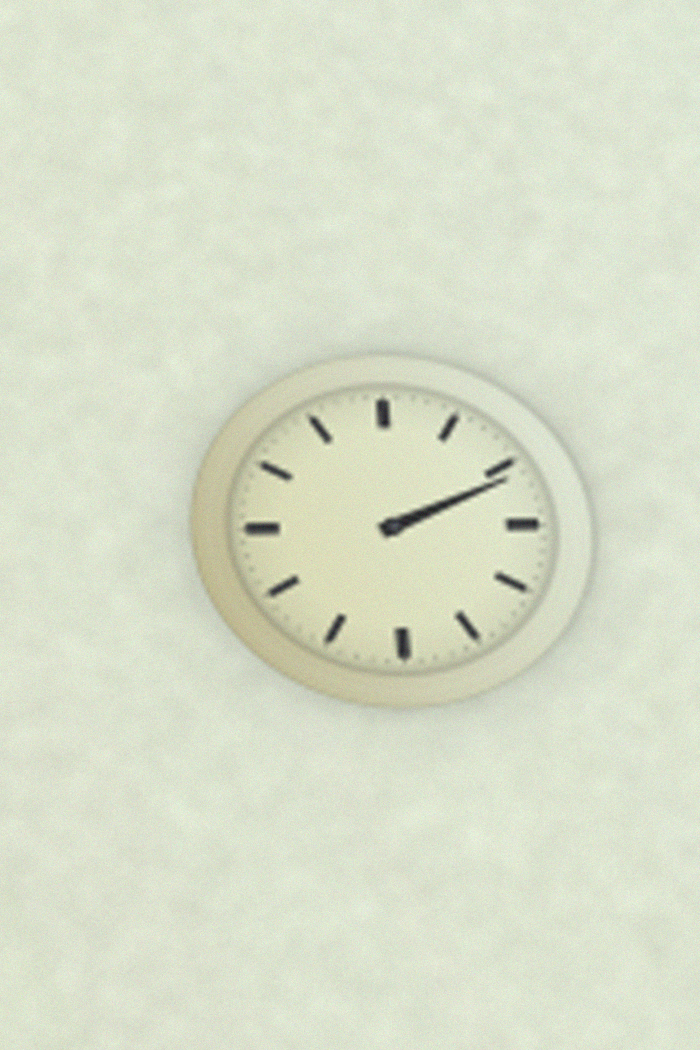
2h11
